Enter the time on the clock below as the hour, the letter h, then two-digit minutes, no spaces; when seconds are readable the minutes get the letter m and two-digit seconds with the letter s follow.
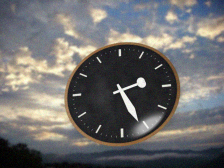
2h26
